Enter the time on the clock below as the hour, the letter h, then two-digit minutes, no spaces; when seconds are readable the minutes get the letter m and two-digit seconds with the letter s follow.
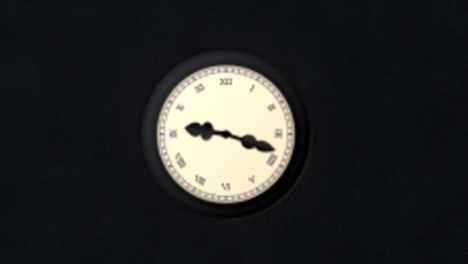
9h18
